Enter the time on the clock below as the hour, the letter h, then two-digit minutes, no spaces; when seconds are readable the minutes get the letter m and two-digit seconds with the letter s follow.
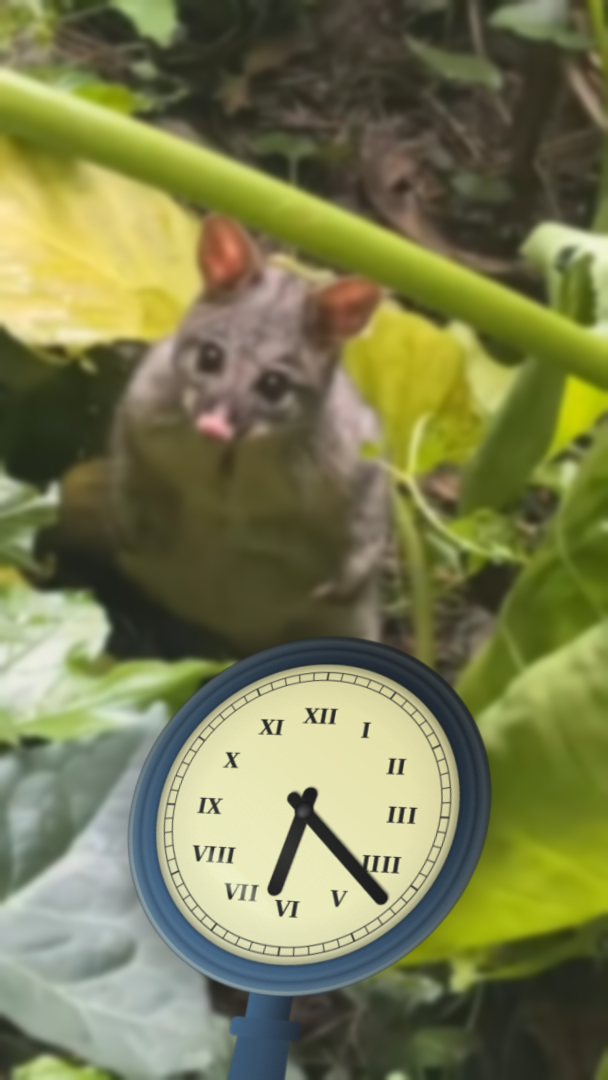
6h22
